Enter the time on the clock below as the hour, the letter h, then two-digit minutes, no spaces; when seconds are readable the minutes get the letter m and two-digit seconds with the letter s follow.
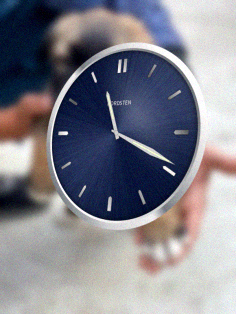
11h19
